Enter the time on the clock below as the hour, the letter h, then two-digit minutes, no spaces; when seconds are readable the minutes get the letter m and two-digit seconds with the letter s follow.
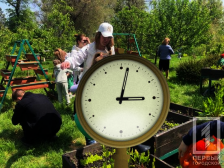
3h02
